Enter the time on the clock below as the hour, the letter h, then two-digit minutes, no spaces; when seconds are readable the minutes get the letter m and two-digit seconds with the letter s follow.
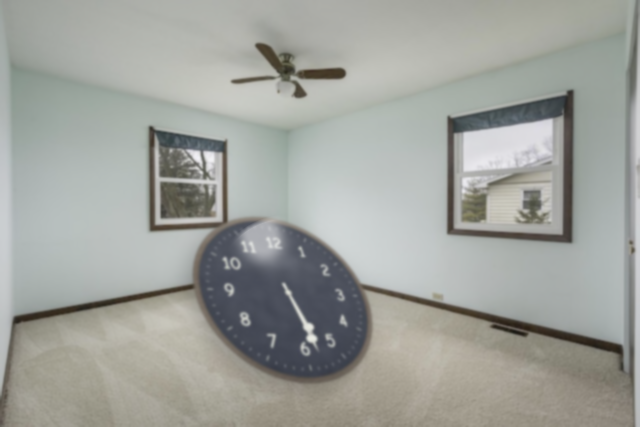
5h28
